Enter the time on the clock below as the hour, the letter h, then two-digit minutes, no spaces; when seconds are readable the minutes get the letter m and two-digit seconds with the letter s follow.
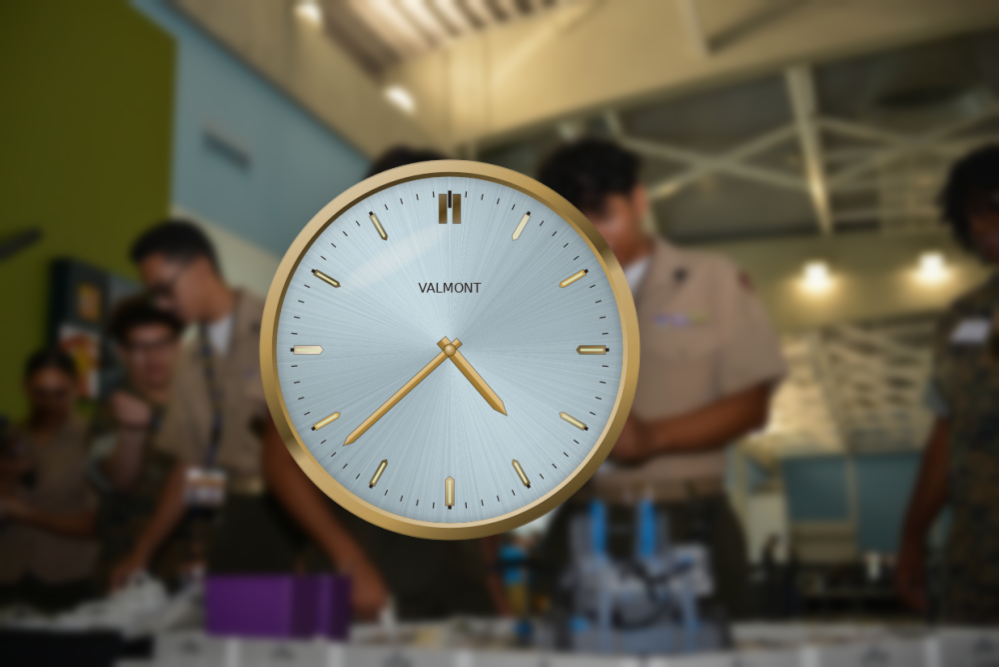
4h38
